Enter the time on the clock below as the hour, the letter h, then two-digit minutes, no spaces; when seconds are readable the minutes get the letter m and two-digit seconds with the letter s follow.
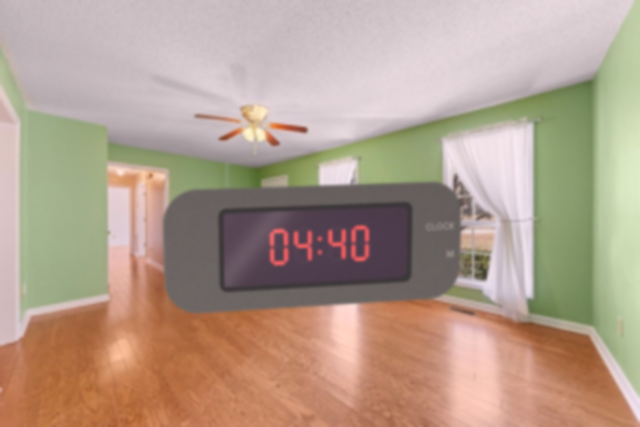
4h40
